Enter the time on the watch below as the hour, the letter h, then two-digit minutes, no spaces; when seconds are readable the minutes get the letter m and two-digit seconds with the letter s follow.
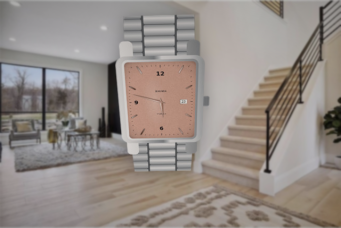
5h48
